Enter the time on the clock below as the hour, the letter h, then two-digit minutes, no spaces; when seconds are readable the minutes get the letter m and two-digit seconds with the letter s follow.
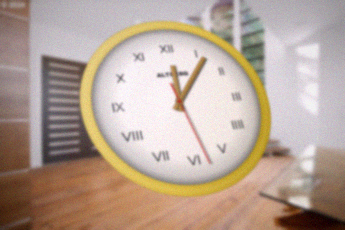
12h06m28s
